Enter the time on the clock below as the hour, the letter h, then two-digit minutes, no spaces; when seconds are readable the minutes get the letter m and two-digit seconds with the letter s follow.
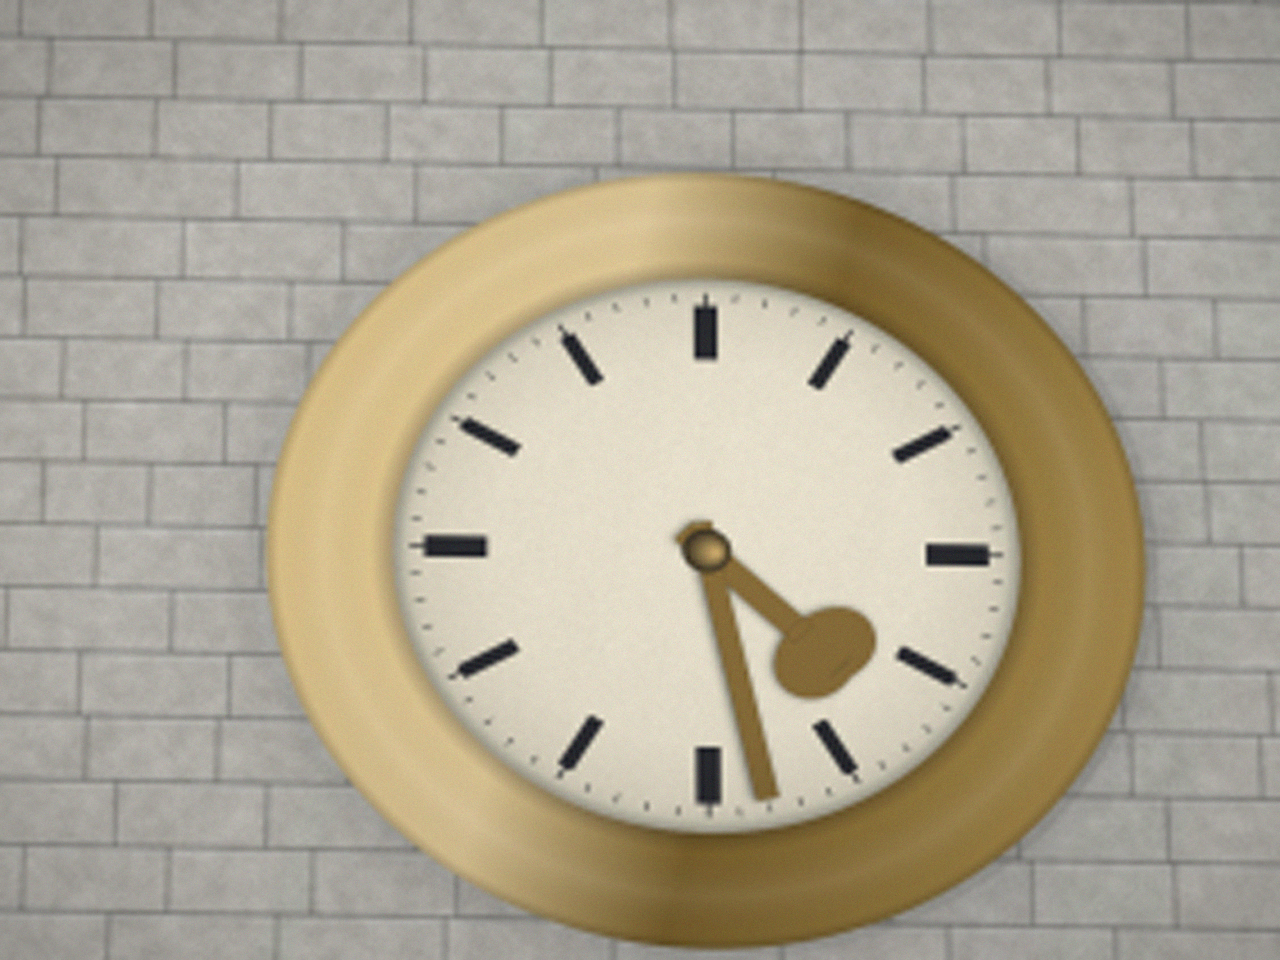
4h28
